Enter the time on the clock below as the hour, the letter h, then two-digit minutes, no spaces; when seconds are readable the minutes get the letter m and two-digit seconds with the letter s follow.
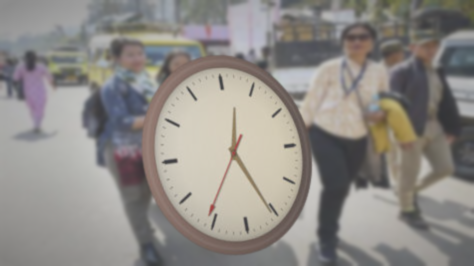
12h25m36s
